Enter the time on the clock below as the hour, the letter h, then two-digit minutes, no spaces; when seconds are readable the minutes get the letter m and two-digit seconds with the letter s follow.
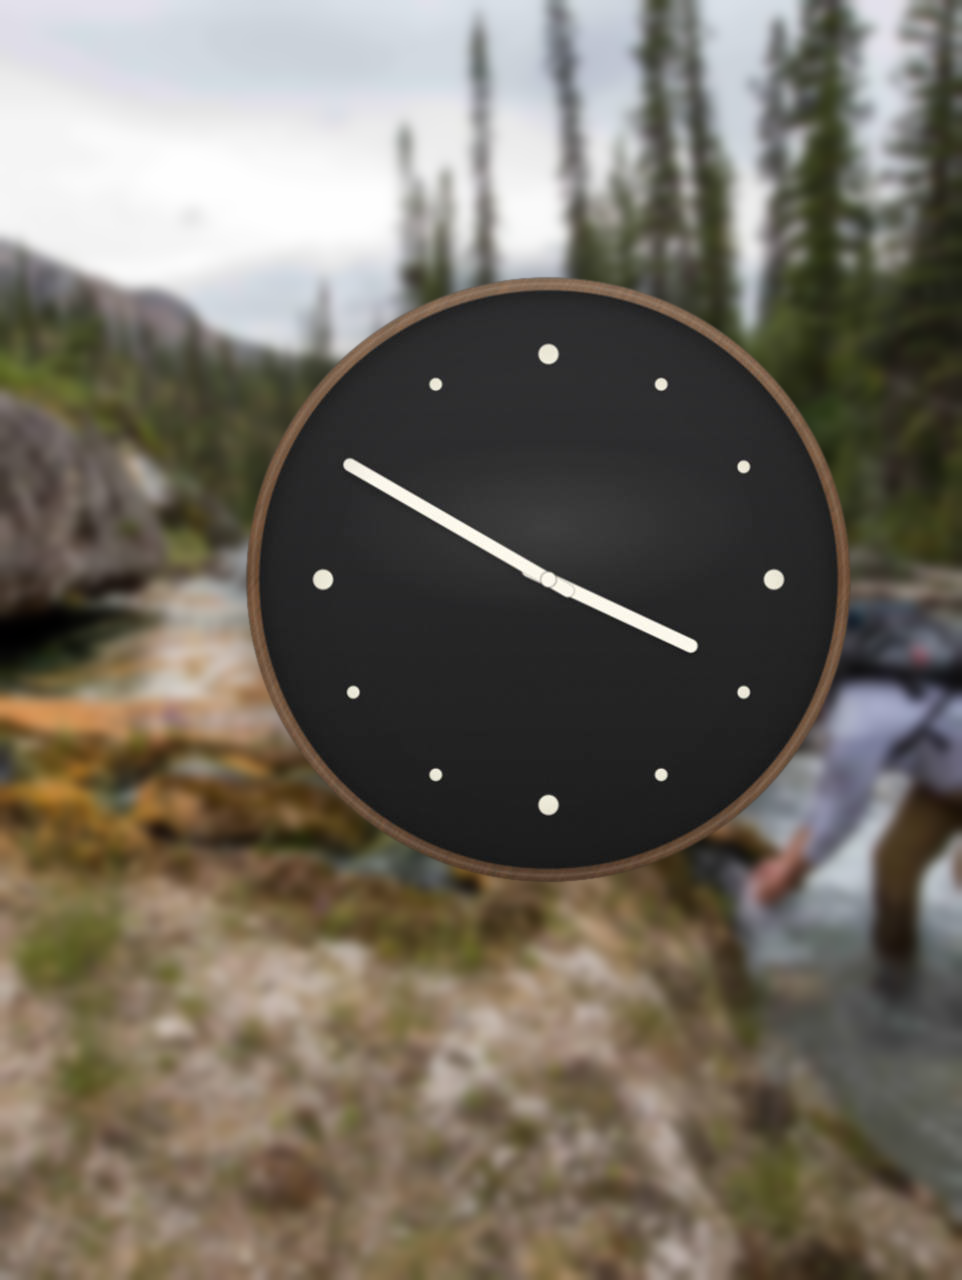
3h50
